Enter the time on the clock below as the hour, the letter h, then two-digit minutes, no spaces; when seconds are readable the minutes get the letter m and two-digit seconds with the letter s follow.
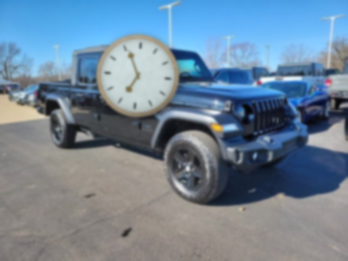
6h56
